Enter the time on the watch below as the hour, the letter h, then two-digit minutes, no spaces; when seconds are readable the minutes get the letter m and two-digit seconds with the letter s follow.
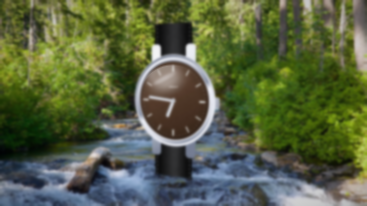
6h46
